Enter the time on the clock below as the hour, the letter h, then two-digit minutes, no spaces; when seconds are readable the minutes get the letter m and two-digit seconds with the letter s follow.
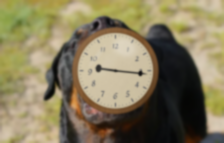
9h16
